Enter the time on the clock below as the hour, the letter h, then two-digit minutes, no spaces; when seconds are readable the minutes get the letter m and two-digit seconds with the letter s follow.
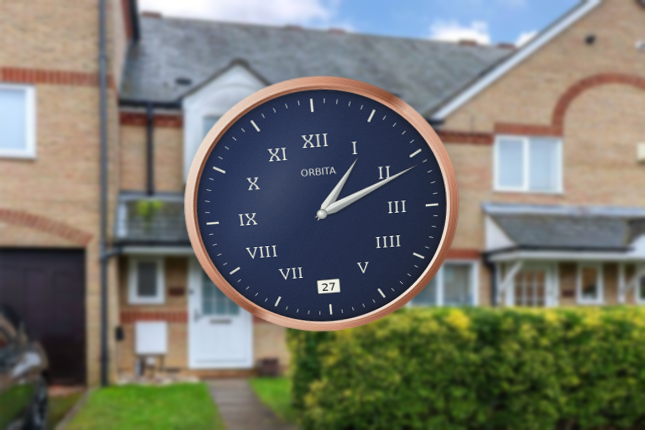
1h11
